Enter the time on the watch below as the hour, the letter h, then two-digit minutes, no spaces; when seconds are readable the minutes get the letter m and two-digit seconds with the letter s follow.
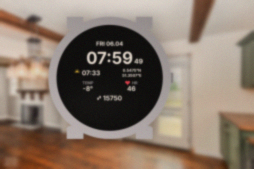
7h59
